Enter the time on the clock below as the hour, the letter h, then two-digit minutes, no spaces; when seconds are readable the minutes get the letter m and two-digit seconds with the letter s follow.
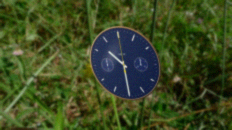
10h30
